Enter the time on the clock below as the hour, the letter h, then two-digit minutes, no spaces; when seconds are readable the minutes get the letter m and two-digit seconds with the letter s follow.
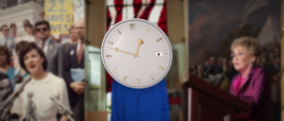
12h48
